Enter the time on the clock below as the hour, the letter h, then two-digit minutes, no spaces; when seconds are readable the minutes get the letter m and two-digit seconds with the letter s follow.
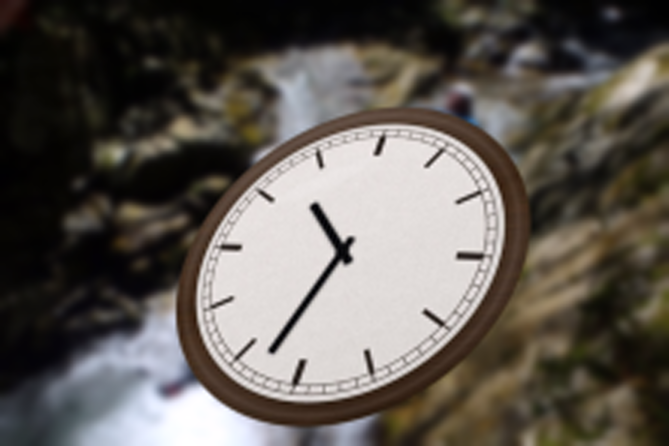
10h33
